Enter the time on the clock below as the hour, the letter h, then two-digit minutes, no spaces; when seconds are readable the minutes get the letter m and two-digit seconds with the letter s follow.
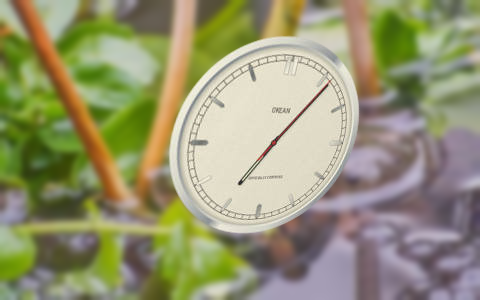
7h06m06s
